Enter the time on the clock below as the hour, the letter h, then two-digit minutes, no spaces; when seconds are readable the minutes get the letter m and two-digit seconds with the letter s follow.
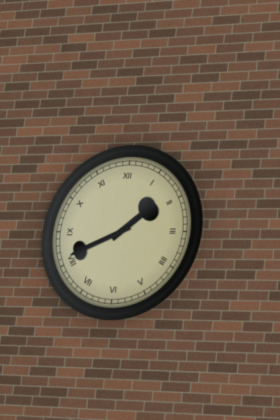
1h41
